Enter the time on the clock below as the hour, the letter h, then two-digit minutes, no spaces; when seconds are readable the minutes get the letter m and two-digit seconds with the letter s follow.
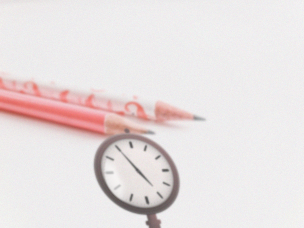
4h55
